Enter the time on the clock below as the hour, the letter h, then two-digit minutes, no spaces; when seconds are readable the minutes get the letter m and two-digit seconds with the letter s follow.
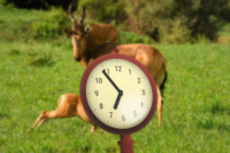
6h54
